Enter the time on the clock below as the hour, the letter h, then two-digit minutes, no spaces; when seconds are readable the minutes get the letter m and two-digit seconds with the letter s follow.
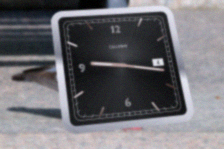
9h17
